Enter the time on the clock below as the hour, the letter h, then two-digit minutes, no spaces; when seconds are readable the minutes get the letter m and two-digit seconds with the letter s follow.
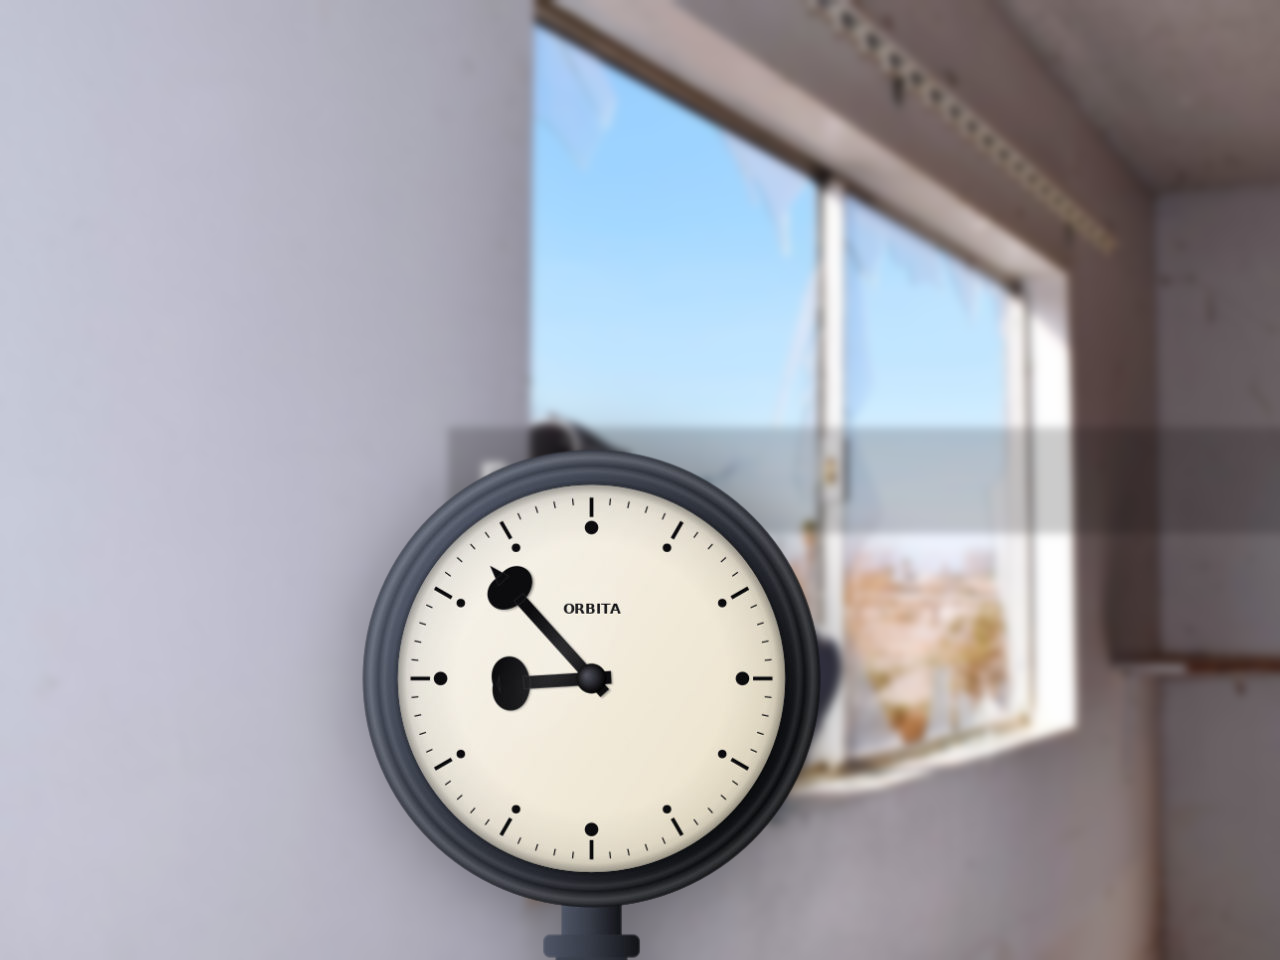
8h53
